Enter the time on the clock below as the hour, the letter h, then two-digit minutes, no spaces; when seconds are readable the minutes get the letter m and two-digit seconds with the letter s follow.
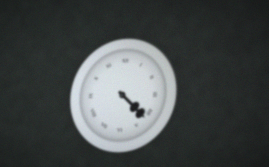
4h22
